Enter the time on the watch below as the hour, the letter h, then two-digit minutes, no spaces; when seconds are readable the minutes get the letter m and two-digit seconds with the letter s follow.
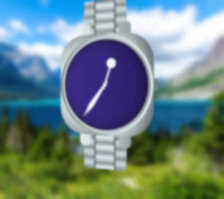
12h36
